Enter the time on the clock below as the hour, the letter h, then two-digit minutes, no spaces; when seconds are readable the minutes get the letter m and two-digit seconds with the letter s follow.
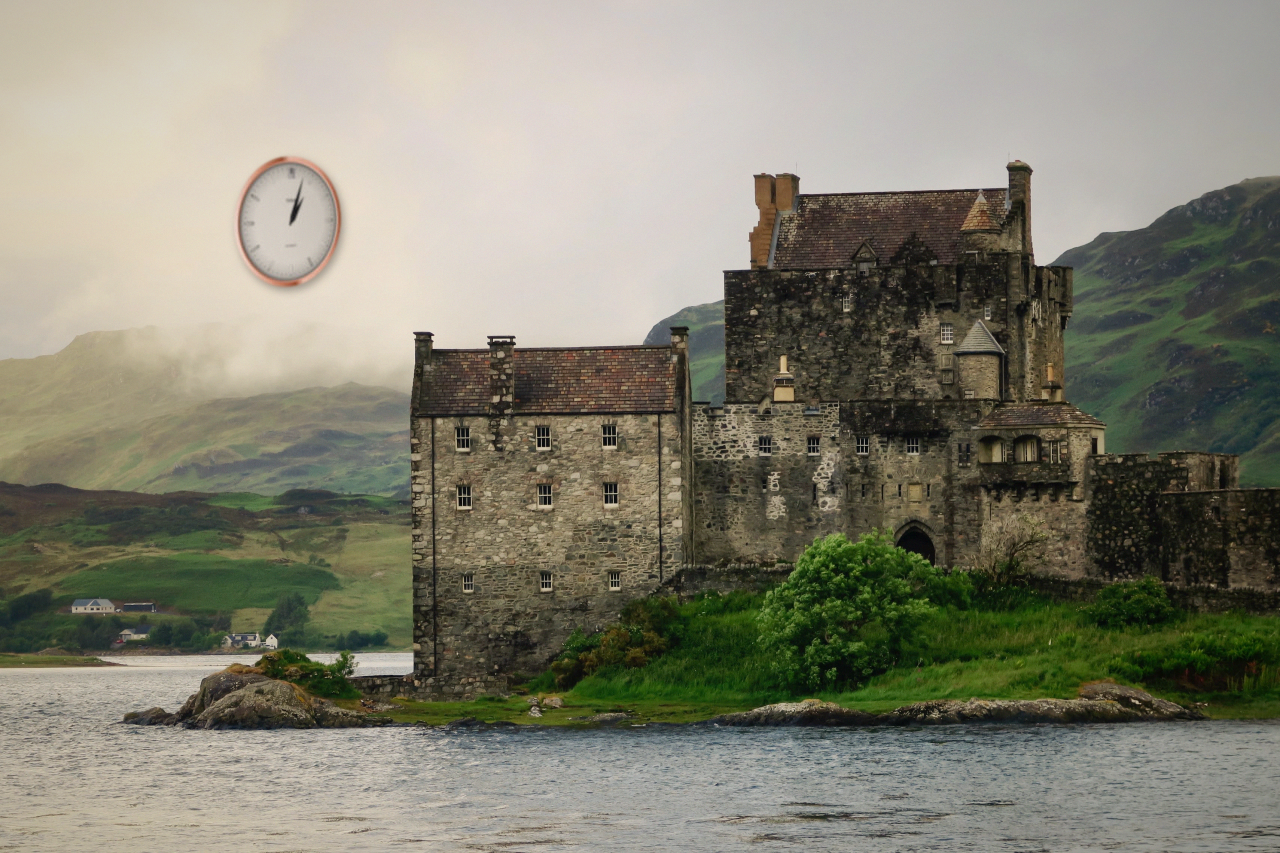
1h03
